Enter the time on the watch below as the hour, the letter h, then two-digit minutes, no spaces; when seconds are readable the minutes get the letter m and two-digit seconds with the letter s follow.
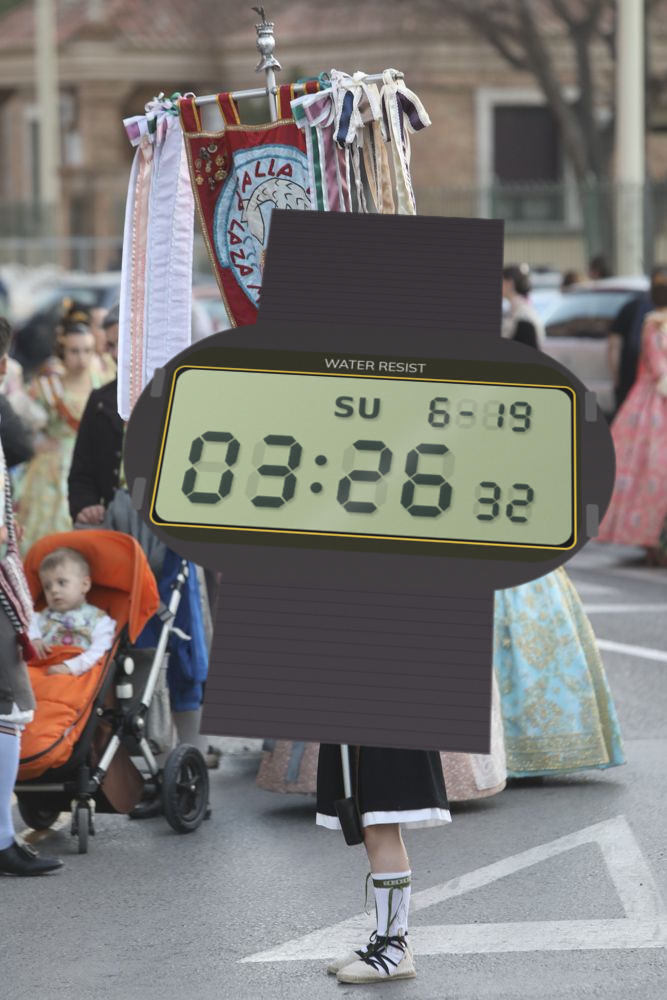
3h26m32s
